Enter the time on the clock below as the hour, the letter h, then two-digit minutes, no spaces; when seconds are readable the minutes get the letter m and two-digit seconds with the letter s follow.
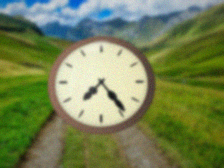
7h24
